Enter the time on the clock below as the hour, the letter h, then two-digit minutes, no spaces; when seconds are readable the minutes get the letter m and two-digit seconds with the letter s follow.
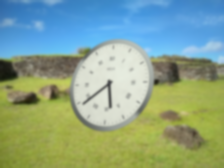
5h39
